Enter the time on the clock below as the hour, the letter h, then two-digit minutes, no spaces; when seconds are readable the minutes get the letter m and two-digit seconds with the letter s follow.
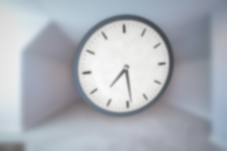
7h29
